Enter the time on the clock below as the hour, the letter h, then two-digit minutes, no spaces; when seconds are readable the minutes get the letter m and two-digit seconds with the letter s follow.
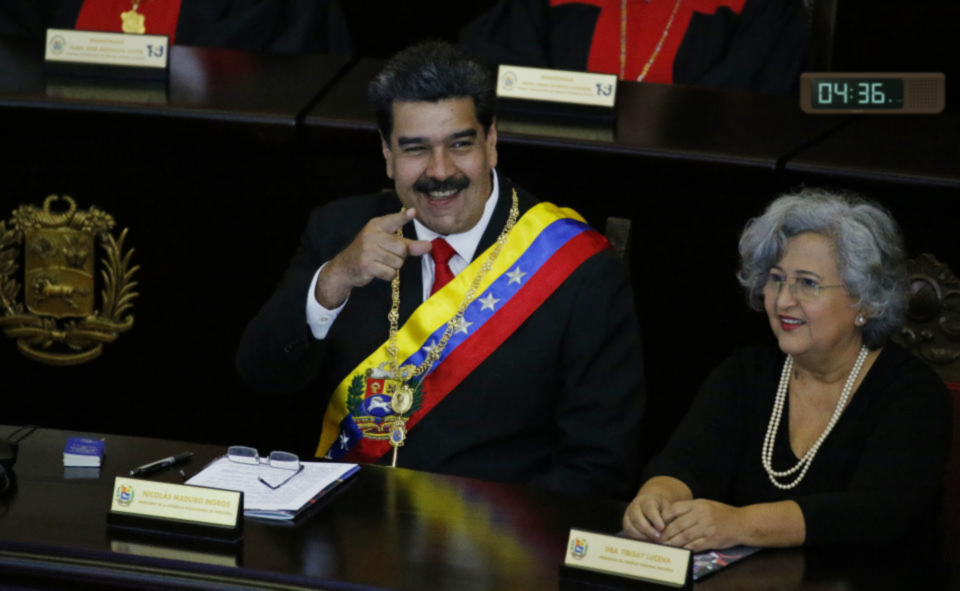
4h36
